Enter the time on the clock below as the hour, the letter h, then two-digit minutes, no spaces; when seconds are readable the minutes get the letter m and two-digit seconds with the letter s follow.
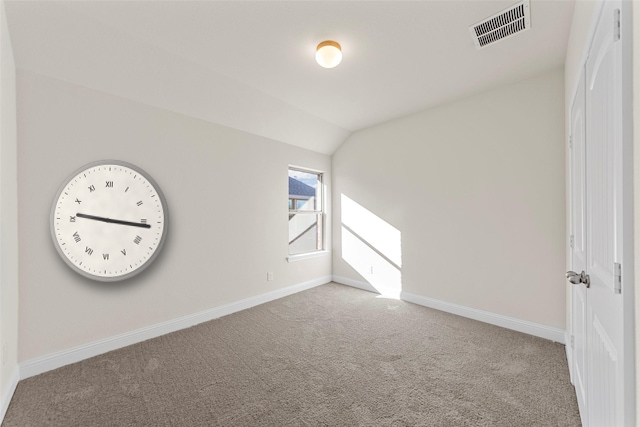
9h16
